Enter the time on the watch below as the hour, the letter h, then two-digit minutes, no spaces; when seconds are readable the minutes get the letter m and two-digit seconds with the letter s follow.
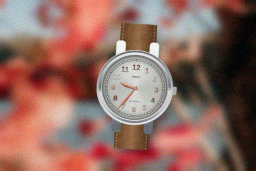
9h36
